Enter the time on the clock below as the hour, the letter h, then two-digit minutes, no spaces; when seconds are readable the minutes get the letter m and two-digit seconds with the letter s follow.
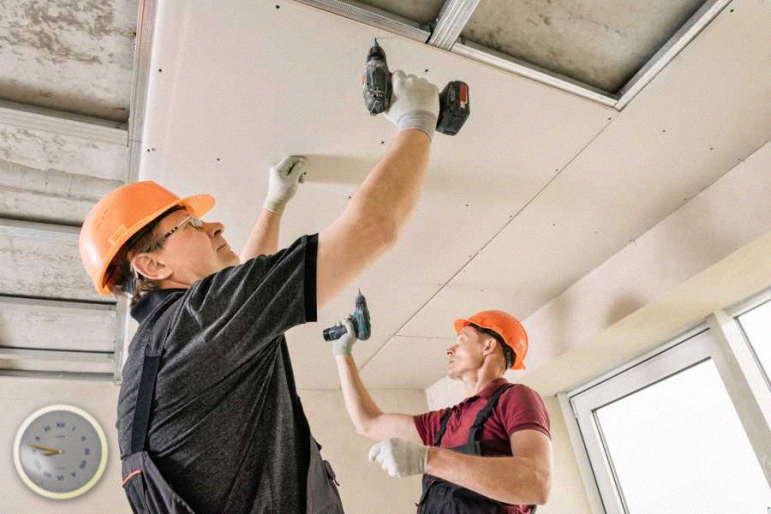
8h47
